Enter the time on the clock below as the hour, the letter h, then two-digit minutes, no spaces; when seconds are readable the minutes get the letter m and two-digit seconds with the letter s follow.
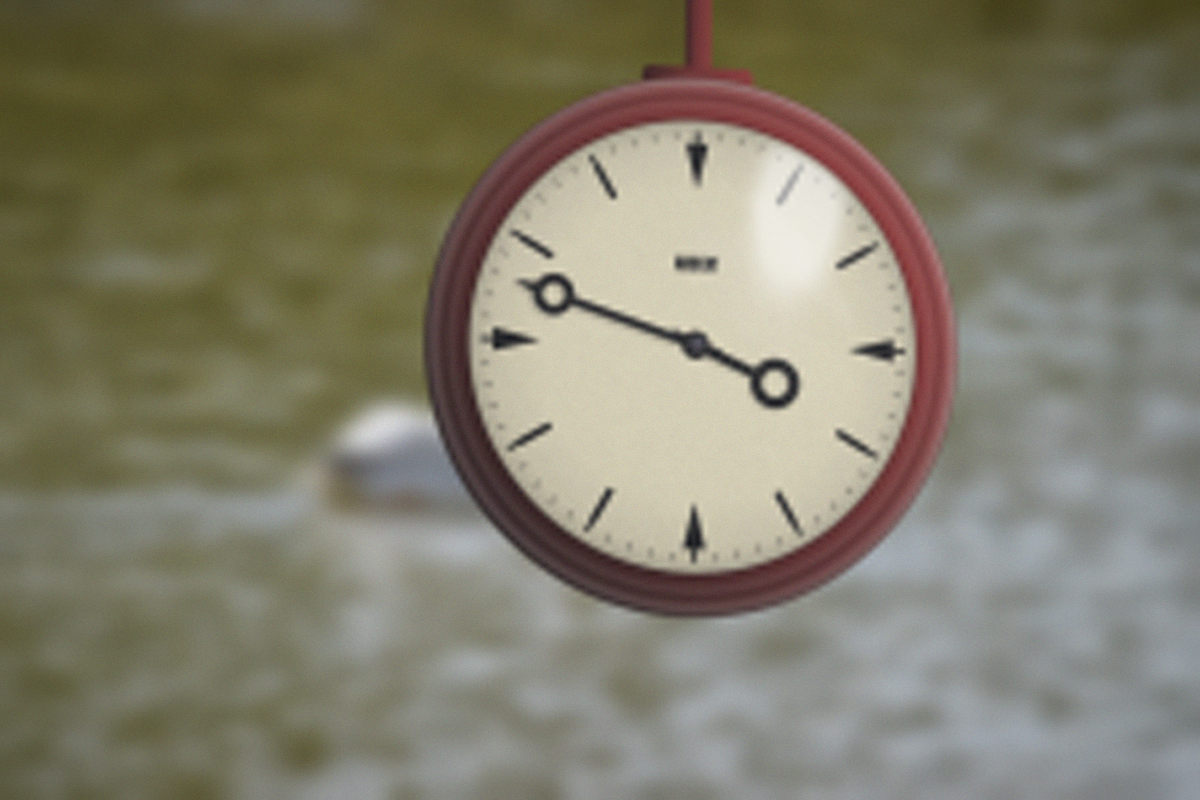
3h48
